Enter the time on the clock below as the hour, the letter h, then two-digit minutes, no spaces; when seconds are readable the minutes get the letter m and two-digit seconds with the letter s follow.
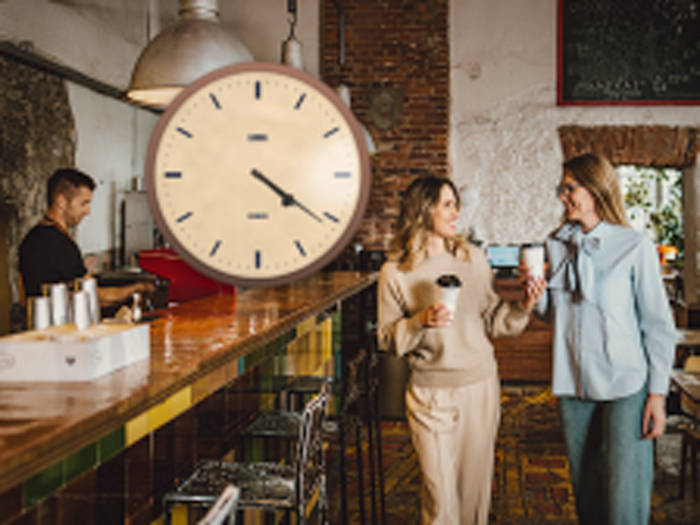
4h21
